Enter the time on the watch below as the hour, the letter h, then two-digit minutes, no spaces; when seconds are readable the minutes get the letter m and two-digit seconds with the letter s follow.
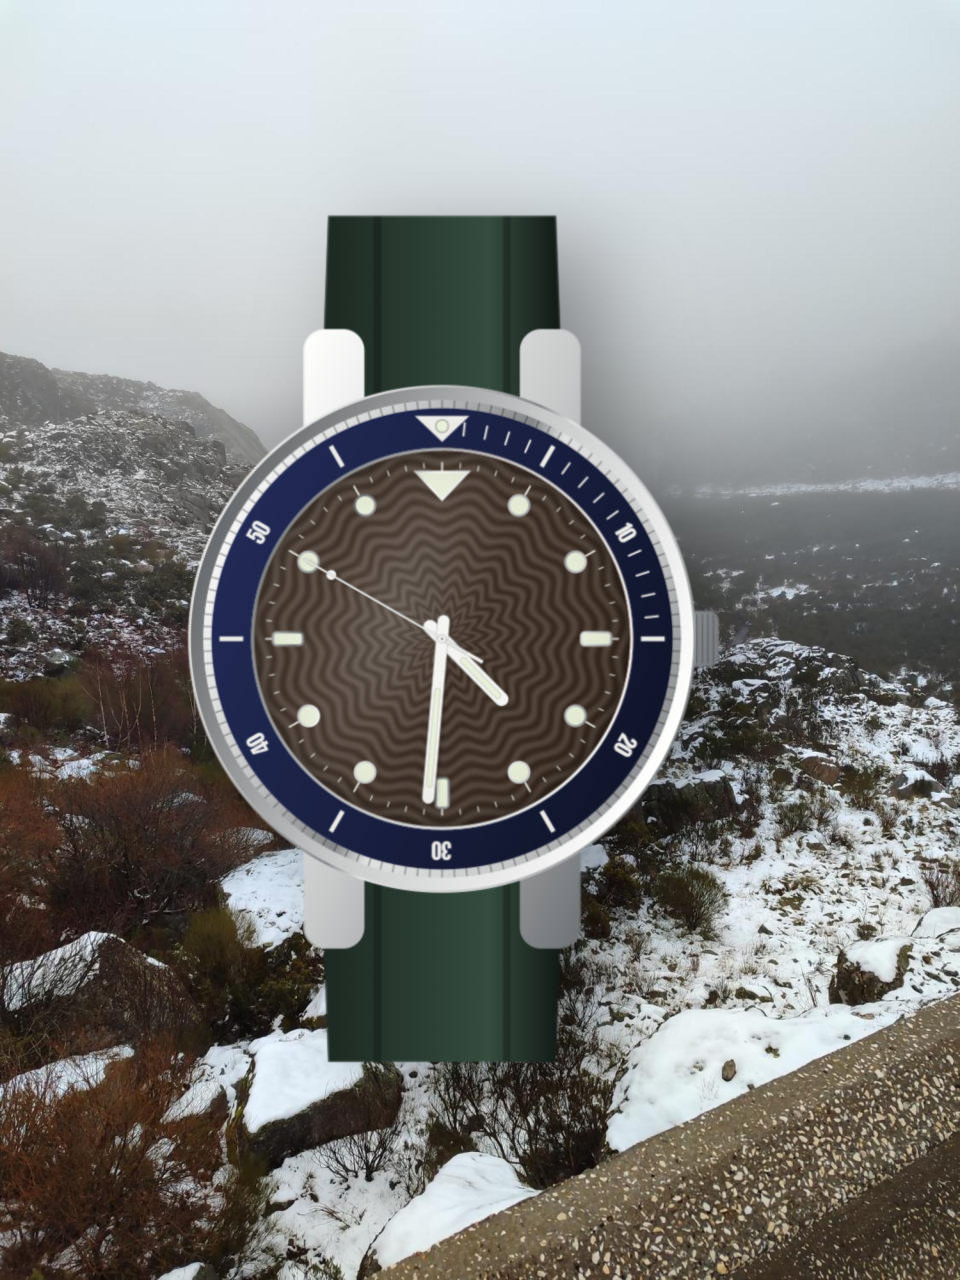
4h30m50s
